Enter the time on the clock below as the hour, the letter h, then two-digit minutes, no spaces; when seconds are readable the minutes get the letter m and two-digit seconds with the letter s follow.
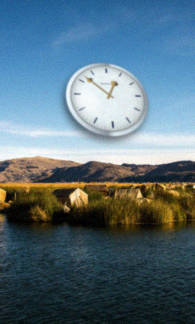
12h52
